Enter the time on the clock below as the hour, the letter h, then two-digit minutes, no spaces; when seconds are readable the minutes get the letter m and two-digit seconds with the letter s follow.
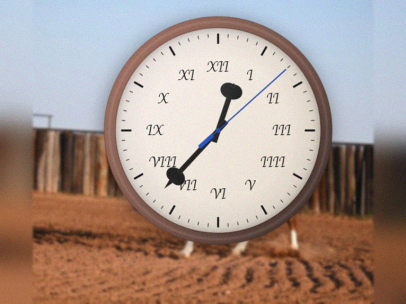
12h37m08s
